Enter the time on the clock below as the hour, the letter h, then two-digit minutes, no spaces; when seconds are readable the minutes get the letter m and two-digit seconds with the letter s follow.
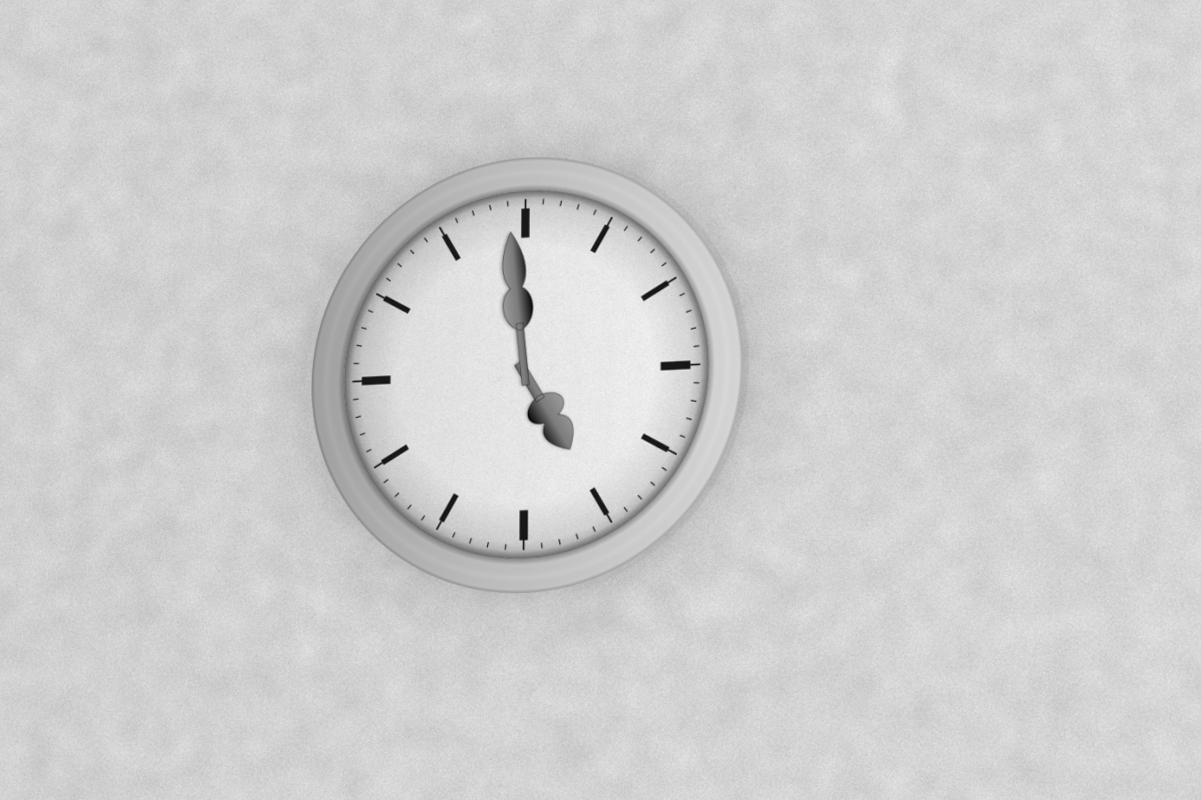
4h59
